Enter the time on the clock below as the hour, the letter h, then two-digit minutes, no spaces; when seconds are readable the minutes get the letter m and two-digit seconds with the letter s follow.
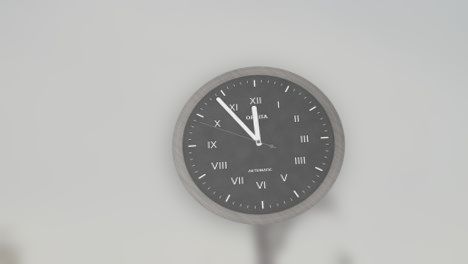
11h53m49s
